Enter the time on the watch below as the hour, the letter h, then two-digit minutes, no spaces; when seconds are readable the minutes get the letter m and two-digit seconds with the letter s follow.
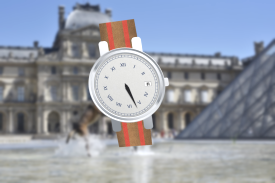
5h27
